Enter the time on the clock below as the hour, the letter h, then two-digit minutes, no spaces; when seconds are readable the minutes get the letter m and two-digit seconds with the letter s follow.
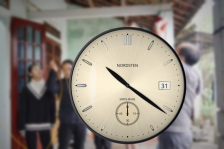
10h21
